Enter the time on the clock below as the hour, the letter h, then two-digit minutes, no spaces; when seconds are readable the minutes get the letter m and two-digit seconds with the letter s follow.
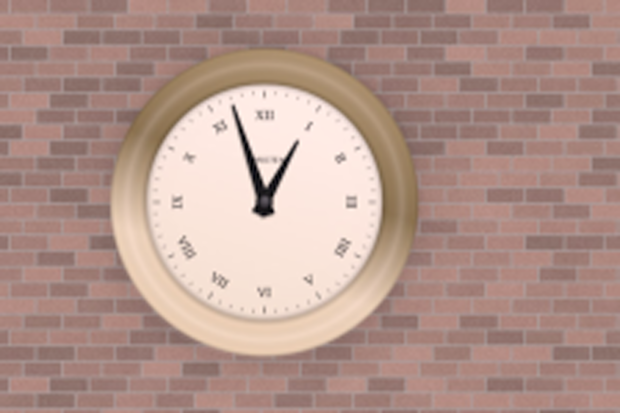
12h57
